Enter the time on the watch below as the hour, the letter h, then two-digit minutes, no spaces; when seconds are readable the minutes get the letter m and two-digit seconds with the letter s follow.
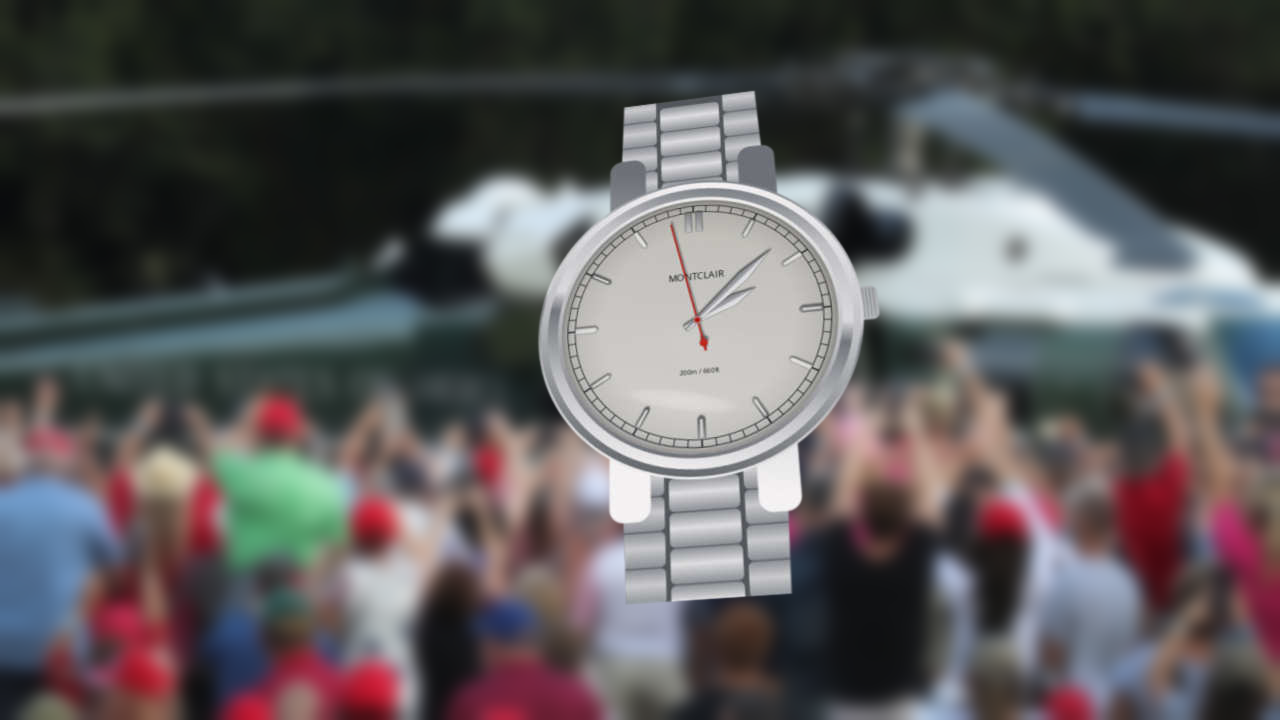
2h07m58s
